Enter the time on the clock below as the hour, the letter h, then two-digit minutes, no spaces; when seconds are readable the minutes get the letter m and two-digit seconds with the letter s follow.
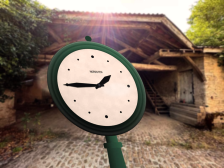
1h45
